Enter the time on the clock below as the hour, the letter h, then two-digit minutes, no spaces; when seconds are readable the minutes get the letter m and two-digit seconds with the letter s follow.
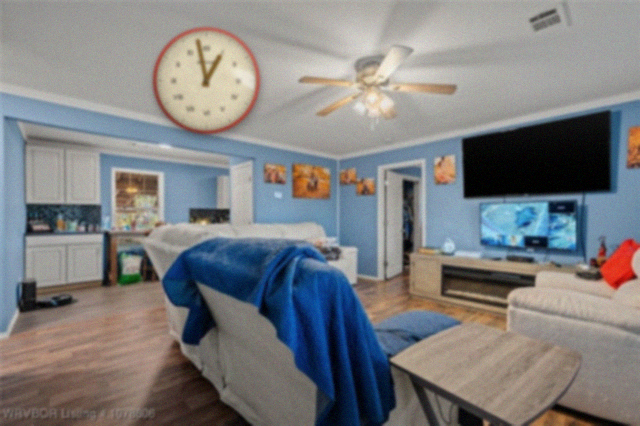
12h58
